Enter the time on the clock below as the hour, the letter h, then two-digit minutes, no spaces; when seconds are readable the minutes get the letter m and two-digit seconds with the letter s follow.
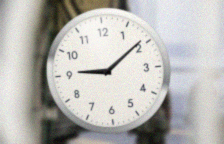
9h09
